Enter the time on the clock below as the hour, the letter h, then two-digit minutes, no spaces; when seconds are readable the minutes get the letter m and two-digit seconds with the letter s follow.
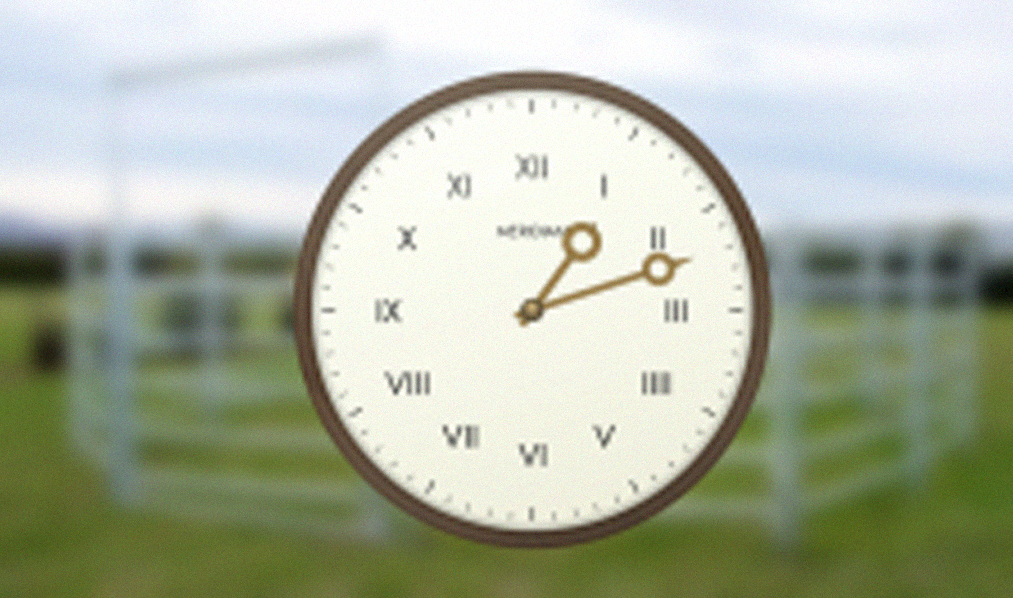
1h12
